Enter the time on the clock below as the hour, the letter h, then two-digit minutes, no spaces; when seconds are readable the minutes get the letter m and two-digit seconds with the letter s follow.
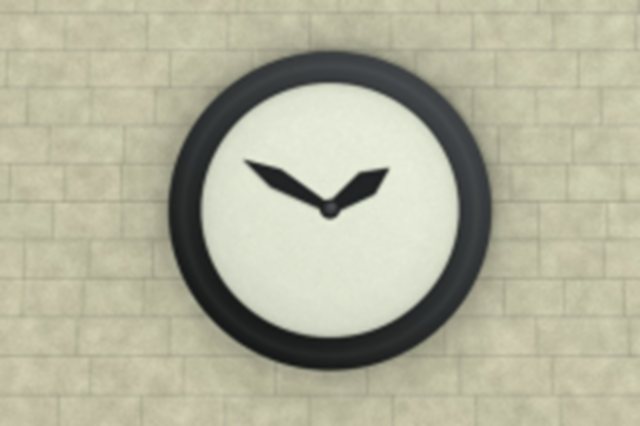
1h50
